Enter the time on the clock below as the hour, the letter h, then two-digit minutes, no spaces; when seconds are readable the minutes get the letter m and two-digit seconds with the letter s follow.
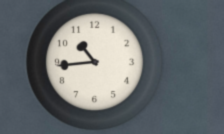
10h44
